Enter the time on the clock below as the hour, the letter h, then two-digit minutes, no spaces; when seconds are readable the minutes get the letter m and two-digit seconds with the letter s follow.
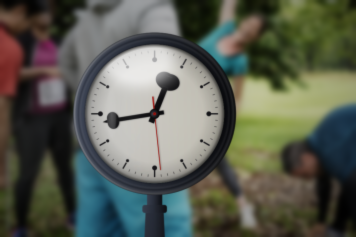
12h43m29s
